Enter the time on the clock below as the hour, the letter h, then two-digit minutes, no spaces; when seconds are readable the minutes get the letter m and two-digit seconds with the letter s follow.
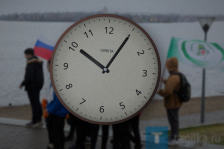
10h05
